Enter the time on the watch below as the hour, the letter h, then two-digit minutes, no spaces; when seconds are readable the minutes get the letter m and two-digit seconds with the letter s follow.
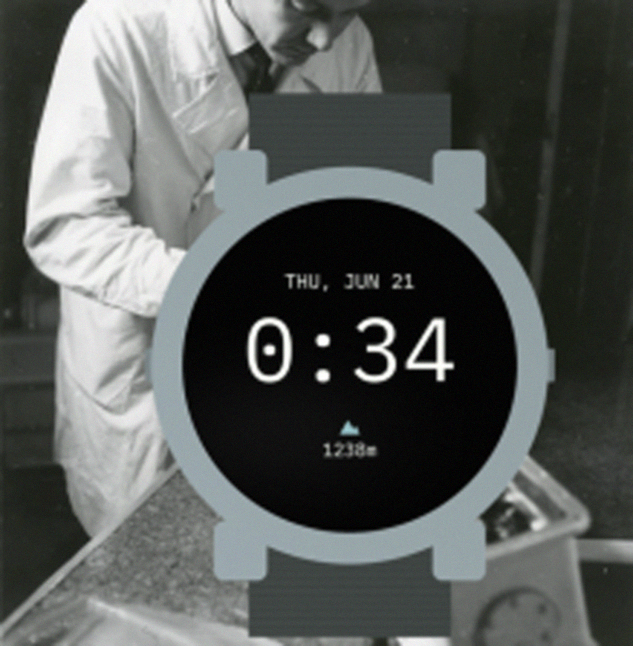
0h34
